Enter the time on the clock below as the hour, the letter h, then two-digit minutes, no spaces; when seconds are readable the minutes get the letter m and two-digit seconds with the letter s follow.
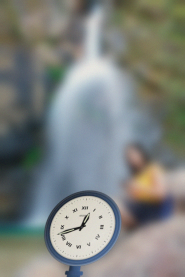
12h42
